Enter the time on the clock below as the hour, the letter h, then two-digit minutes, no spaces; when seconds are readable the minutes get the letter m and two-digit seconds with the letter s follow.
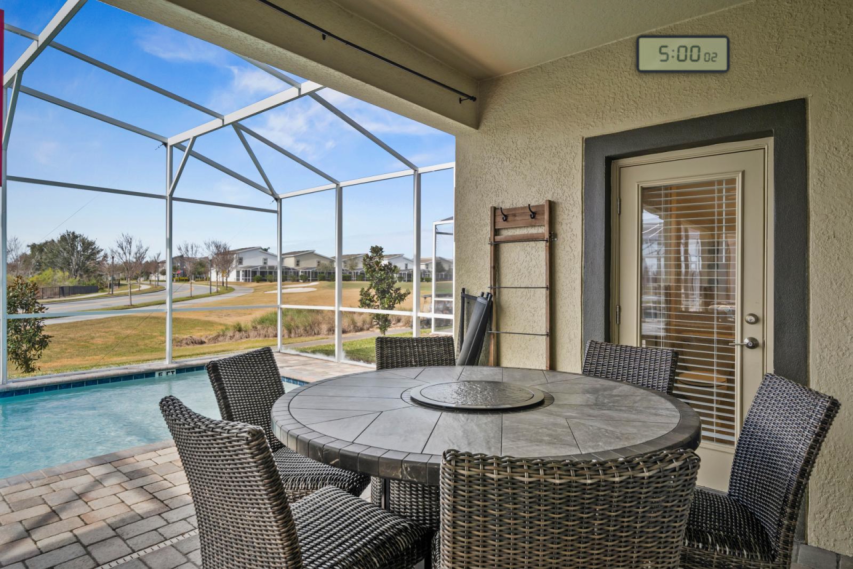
5h00m02s
